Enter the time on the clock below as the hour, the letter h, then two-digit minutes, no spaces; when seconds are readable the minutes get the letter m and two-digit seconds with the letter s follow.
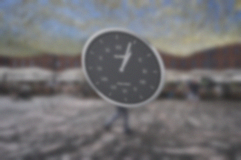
1h04
